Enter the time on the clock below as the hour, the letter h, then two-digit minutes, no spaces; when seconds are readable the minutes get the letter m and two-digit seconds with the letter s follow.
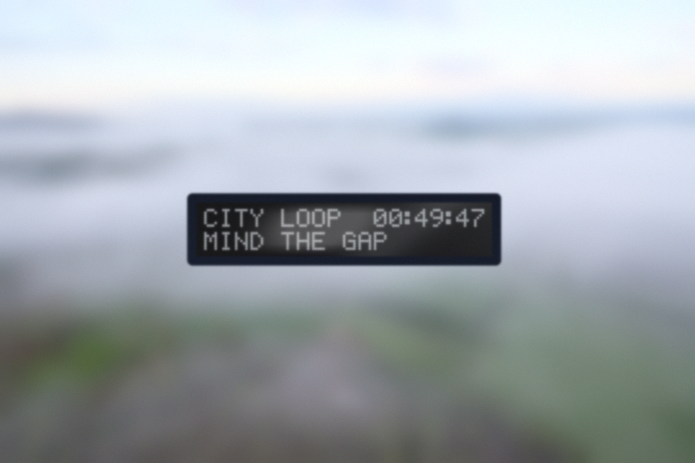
0h49m47s
